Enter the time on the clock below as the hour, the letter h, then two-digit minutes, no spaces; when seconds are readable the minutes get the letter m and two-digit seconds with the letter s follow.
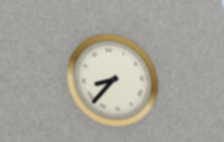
8h38
